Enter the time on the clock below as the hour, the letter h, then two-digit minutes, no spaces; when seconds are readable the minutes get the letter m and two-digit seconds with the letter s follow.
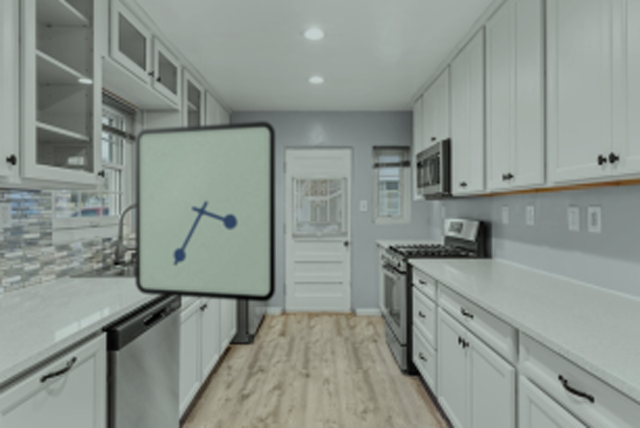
3h35
